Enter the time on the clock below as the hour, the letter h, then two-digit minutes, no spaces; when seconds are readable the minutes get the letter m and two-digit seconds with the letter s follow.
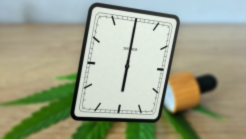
6h00
